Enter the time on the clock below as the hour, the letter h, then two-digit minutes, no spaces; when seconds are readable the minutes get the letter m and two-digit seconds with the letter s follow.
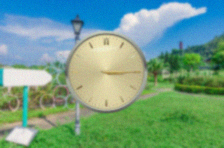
3h15
